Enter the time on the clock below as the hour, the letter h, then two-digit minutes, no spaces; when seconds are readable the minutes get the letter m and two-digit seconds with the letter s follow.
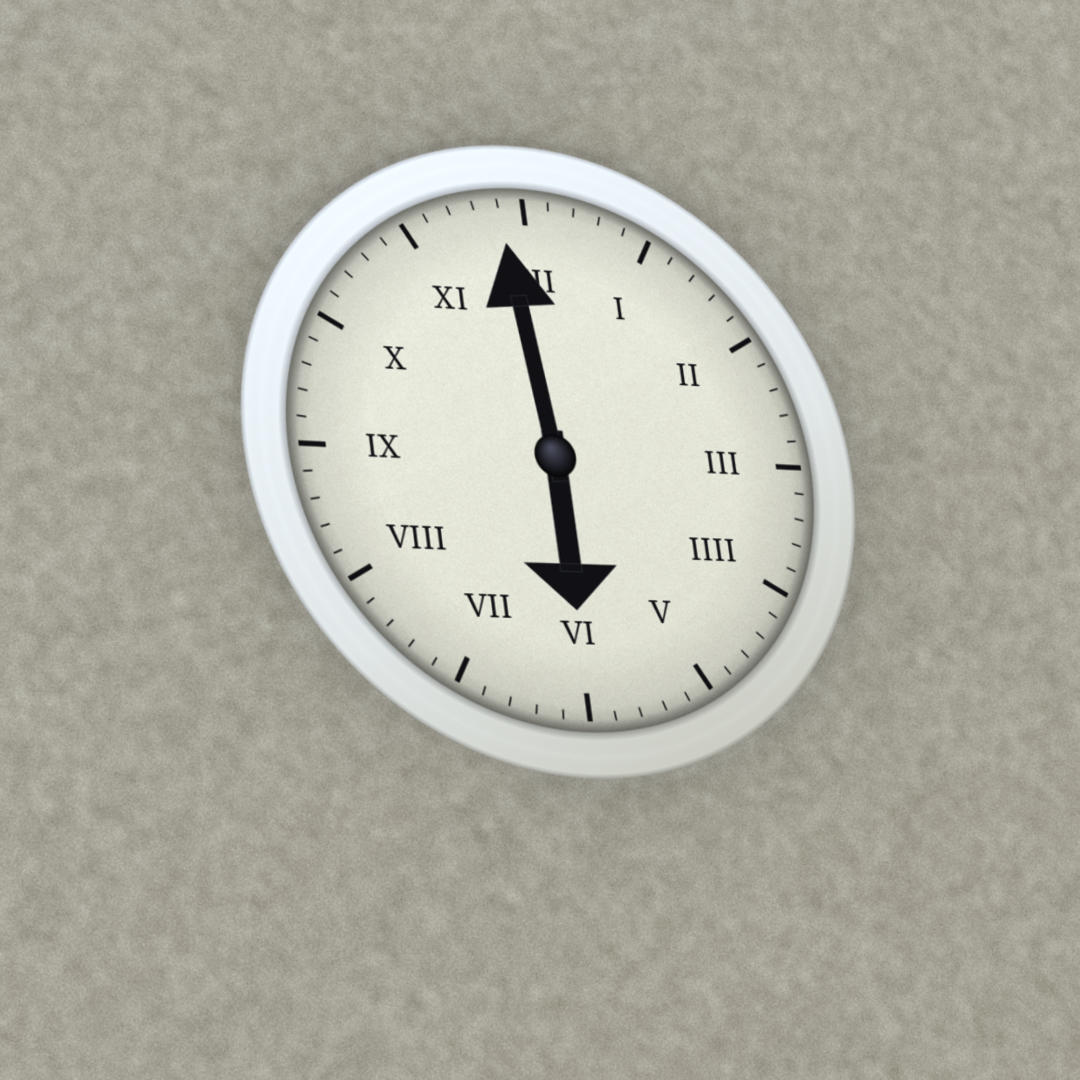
5h59
